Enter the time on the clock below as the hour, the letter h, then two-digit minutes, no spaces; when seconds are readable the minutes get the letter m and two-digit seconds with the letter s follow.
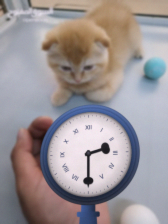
2h30
